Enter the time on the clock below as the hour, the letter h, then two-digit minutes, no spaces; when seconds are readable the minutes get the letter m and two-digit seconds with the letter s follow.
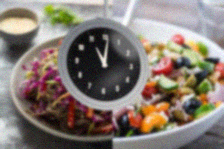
11h01
